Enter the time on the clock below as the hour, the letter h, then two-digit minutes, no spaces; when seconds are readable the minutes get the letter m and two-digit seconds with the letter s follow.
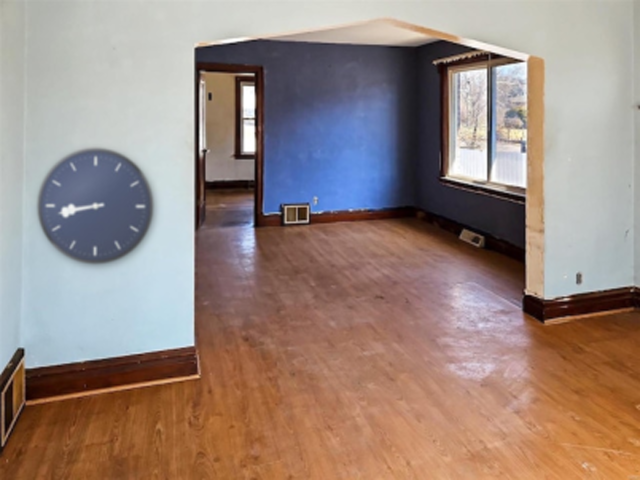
8h43
